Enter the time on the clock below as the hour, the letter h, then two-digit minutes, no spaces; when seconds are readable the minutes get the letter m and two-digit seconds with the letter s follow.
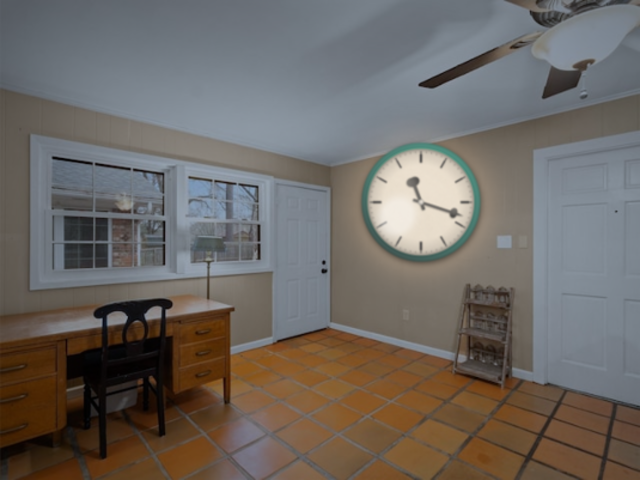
11h18
